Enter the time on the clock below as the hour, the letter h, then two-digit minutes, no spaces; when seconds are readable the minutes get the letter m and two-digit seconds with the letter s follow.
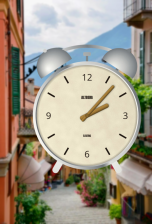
2h07
